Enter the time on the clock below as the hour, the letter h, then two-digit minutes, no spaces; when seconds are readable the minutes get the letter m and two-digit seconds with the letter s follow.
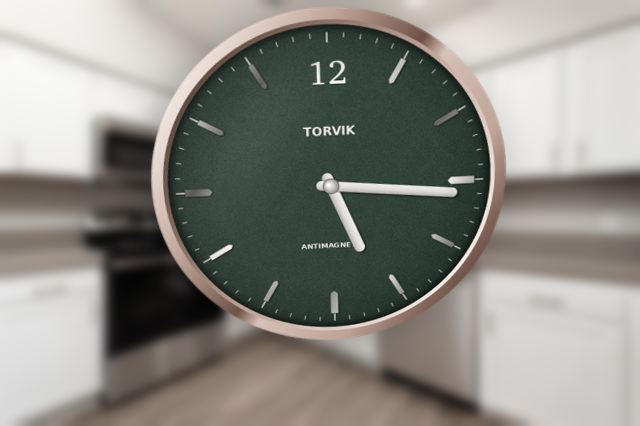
5h16
